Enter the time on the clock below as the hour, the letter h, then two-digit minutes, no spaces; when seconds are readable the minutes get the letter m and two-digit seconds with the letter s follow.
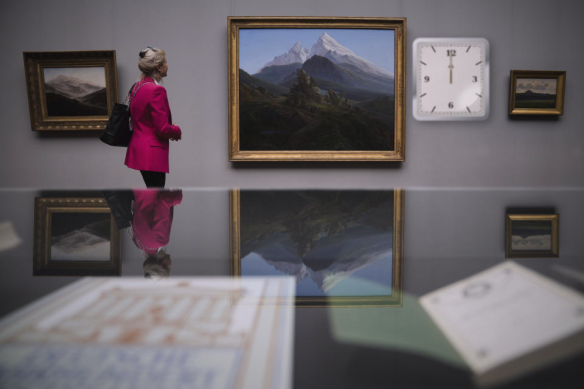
12h00
